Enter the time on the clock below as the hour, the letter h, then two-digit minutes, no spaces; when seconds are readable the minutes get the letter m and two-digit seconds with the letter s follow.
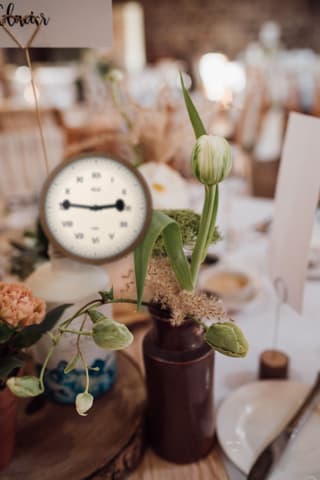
2h46
